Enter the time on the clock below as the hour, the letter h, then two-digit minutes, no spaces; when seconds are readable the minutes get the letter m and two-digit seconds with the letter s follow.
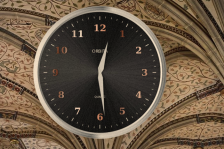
12h29
